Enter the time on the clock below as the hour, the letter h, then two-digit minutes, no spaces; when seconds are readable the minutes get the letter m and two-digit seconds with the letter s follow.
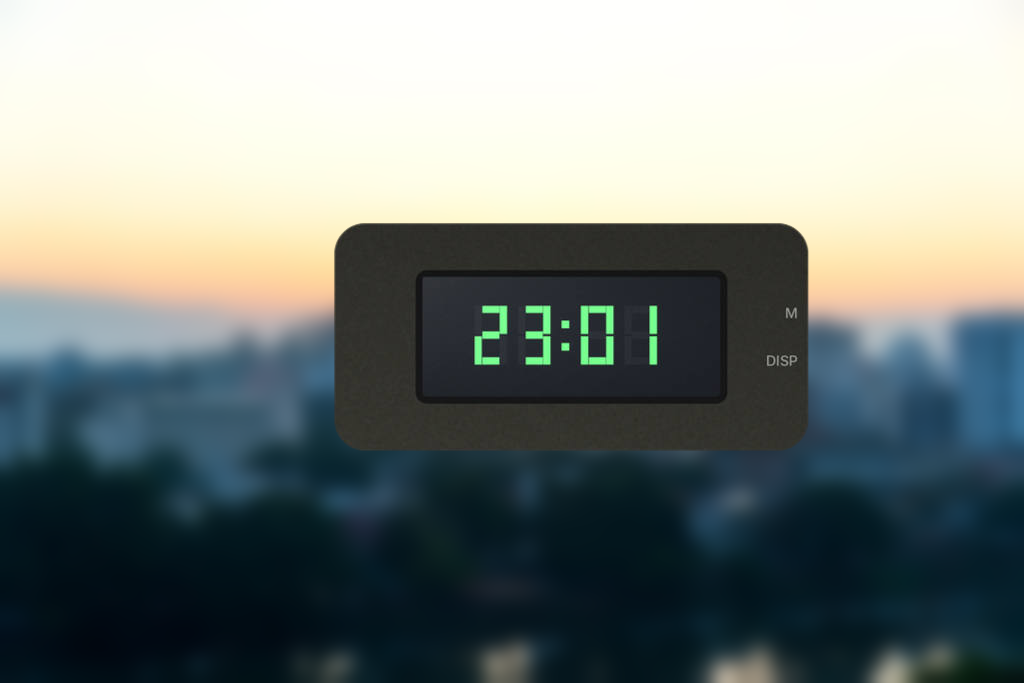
23h01
